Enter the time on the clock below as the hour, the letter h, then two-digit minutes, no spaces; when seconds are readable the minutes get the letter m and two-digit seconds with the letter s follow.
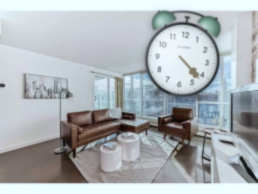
4h22
